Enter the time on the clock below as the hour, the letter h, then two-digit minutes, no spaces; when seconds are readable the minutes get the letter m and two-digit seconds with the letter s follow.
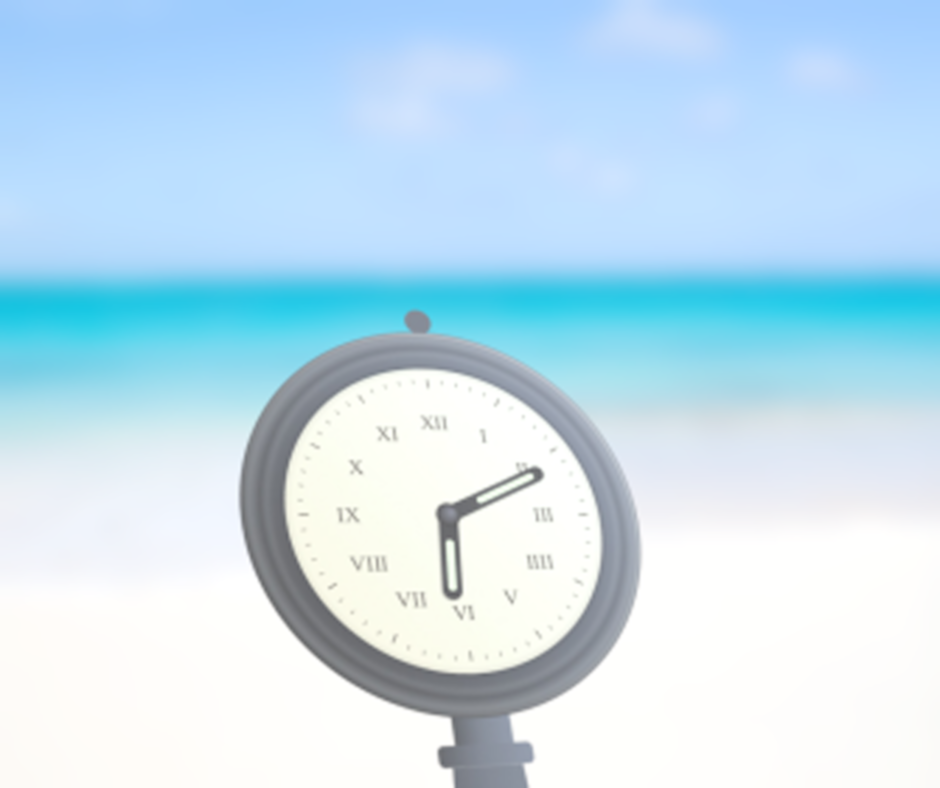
6h11
